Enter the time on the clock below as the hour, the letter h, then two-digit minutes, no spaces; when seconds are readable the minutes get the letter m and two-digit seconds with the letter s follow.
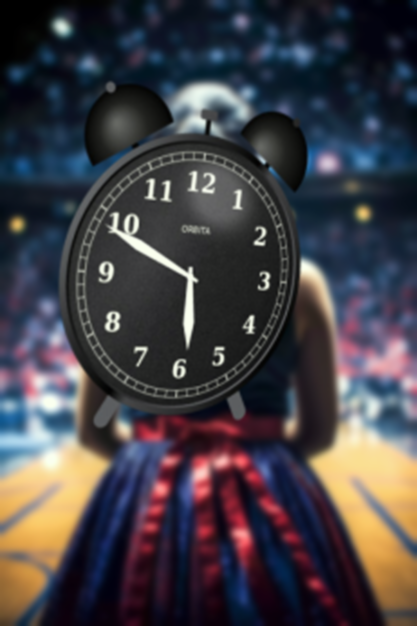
5h49
